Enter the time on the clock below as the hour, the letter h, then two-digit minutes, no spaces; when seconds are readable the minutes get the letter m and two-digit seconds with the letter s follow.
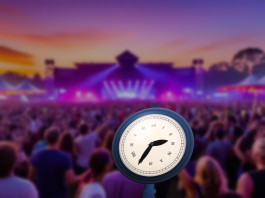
2h35
